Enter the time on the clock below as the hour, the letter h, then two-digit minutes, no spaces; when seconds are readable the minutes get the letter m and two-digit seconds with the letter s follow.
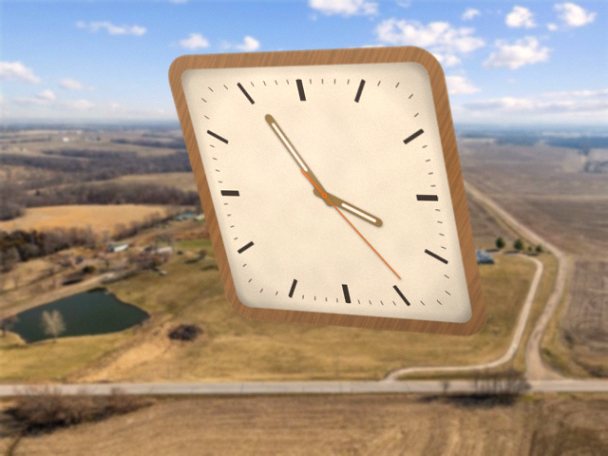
3h55m24s
